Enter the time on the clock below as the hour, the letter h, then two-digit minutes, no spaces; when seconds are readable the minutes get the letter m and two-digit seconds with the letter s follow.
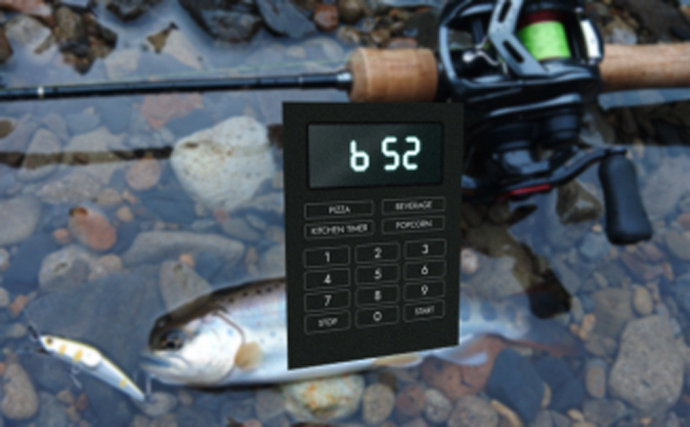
6h52
